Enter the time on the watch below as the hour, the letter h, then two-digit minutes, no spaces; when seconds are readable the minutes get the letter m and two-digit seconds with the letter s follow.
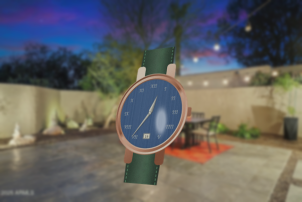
12h36
